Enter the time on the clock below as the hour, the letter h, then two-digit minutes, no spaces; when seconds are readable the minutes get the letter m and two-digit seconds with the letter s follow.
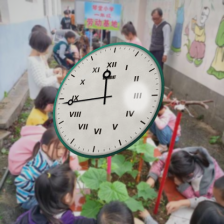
11h44
